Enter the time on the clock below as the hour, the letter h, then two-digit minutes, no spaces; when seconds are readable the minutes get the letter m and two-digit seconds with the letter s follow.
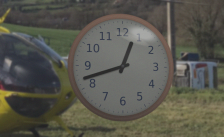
12h42
